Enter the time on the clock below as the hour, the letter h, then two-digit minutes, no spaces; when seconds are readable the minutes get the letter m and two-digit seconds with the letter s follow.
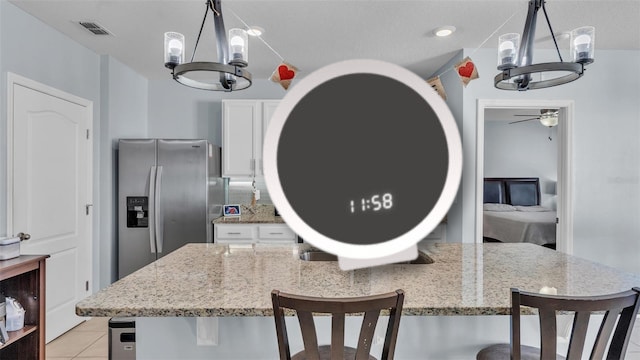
11h58
